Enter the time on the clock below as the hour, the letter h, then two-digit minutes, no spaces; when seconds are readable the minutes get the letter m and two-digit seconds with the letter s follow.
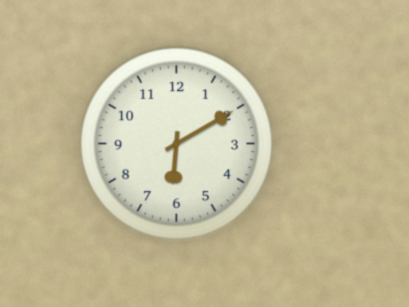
6h10
